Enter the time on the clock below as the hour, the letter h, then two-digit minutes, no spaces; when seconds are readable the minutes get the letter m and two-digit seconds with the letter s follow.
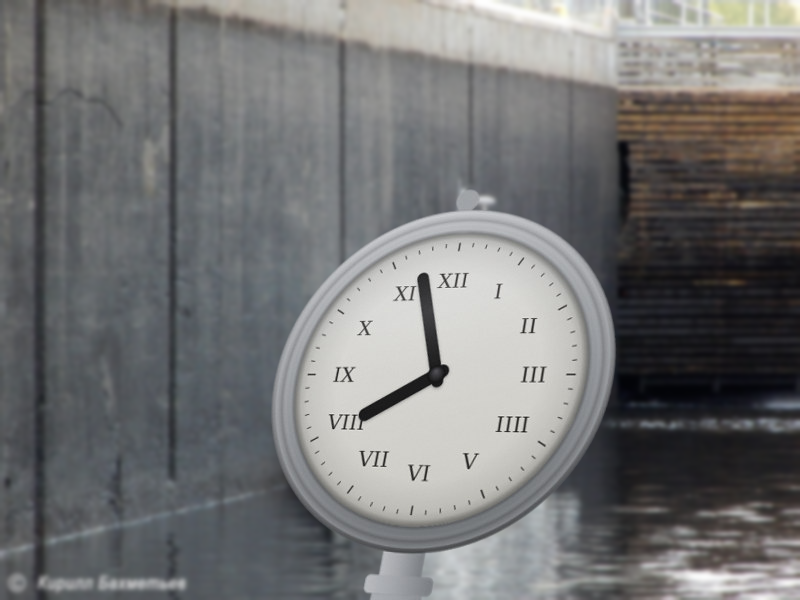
7h57
